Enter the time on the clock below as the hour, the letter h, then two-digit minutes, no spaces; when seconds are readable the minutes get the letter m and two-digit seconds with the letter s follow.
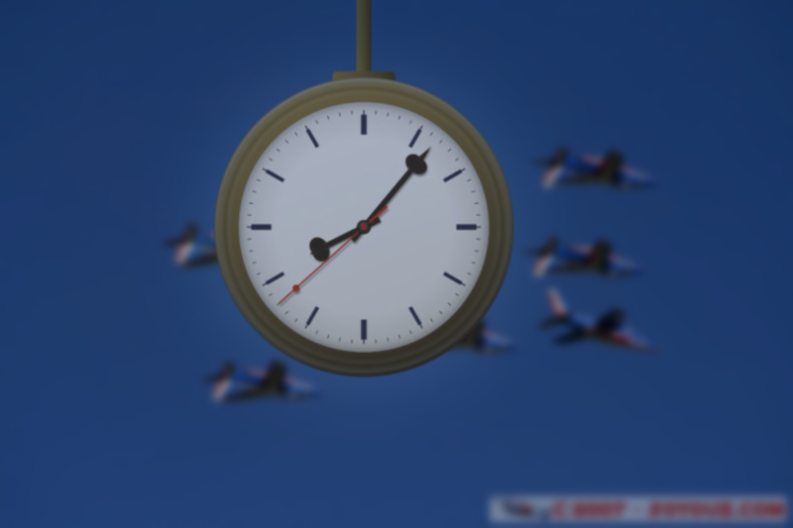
8h06m38s
